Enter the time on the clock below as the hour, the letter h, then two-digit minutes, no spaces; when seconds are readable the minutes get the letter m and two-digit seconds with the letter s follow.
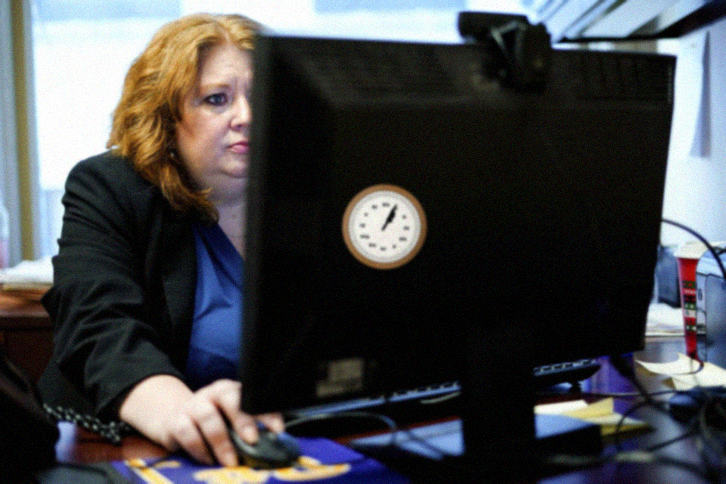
1h04
